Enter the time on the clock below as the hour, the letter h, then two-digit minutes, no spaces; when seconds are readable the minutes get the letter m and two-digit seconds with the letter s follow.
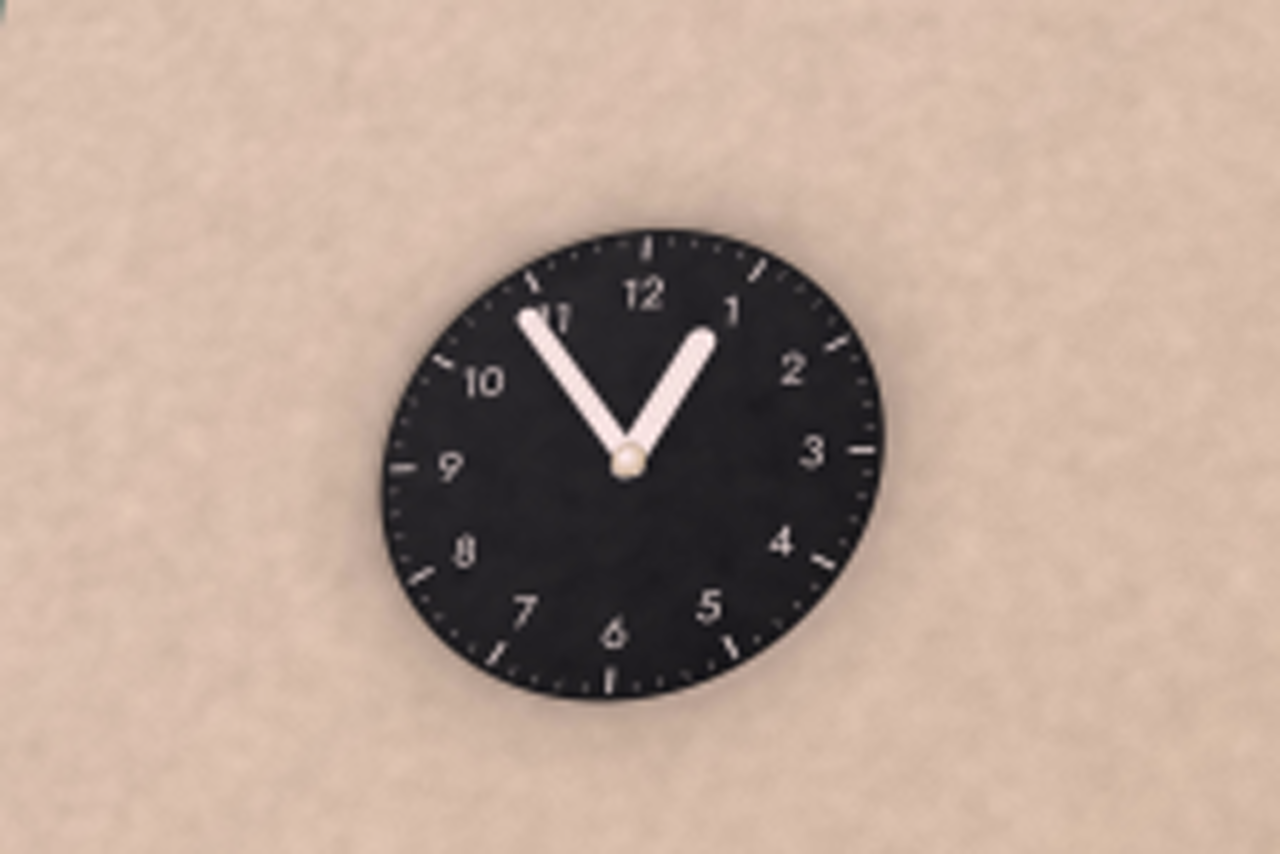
12h54
